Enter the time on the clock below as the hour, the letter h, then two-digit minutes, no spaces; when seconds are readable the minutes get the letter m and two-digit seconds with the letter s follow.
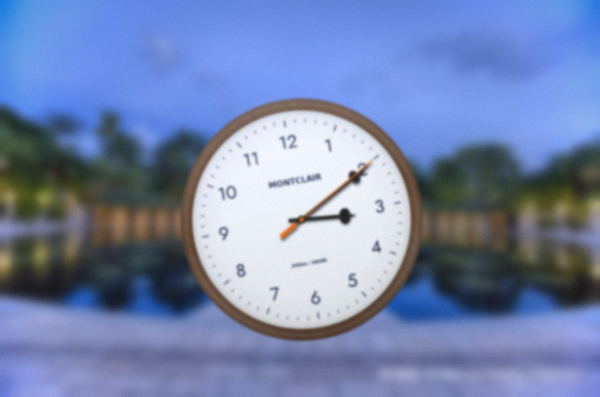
3h10m10s
